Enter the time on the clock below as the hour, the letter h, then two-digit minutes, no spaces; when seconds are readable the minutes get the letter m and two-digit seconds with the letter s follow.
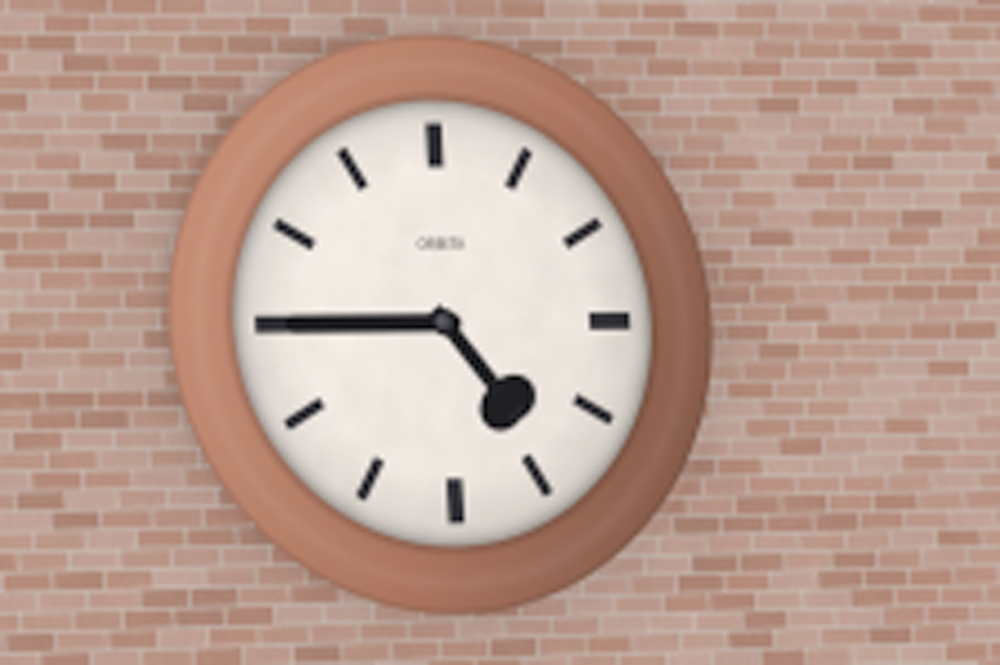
4h45
